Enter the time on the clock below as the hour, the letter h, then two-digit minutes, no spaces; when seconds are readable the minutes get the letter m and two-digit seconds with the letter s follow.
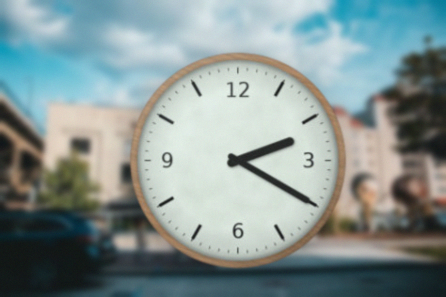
2h20
